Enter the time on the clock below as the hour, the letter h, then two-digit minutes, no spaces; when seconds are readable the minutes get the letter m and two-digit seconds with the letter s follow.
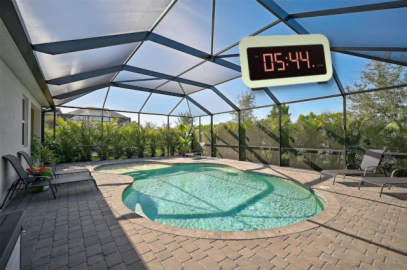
5h44
